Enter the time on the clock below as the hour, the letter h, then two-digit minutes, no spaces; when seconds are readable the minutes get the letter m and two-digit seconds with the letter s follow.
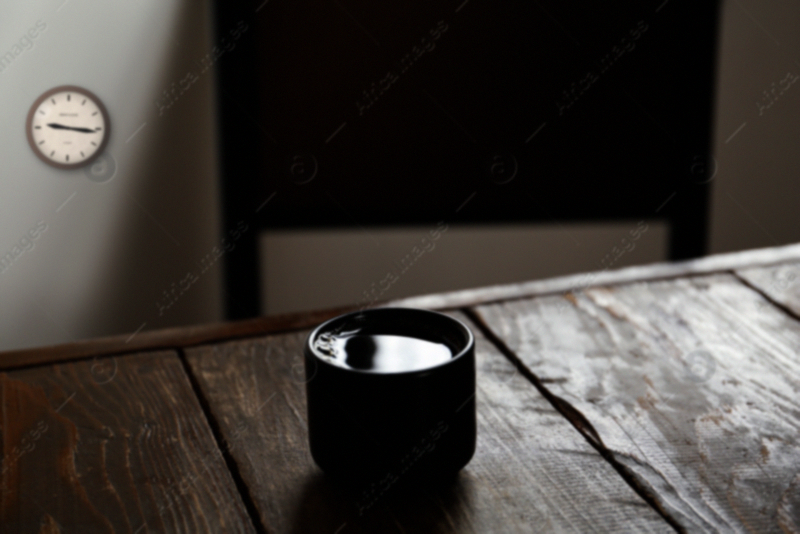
9h16
